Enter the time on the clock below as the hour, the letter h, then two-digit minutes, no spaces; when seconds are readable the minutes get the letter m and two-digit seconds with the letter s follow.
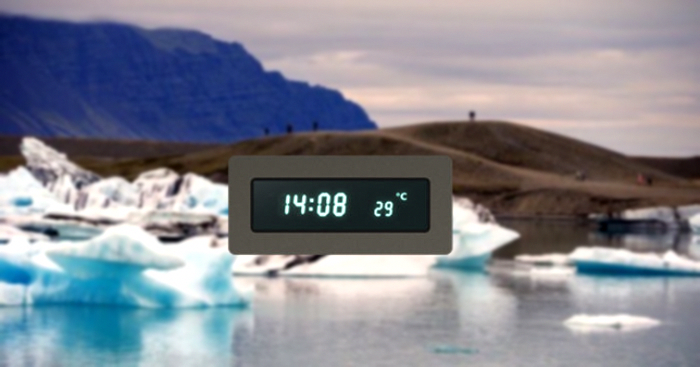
14h08
